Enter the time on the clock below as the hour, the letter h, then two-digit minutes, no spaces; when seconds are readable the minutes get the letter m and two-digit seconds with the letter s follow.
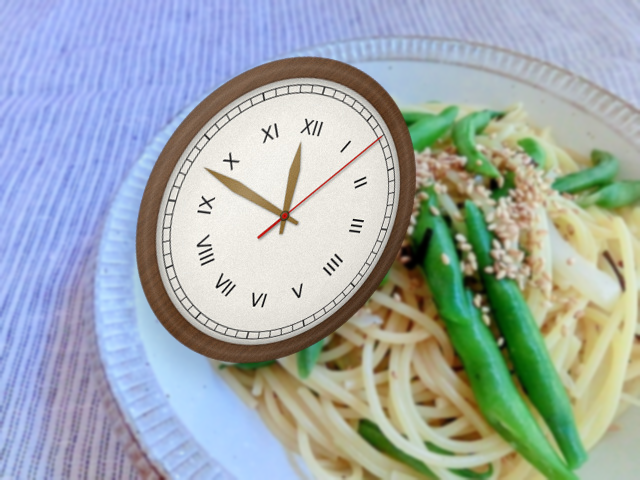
11h48m07s
